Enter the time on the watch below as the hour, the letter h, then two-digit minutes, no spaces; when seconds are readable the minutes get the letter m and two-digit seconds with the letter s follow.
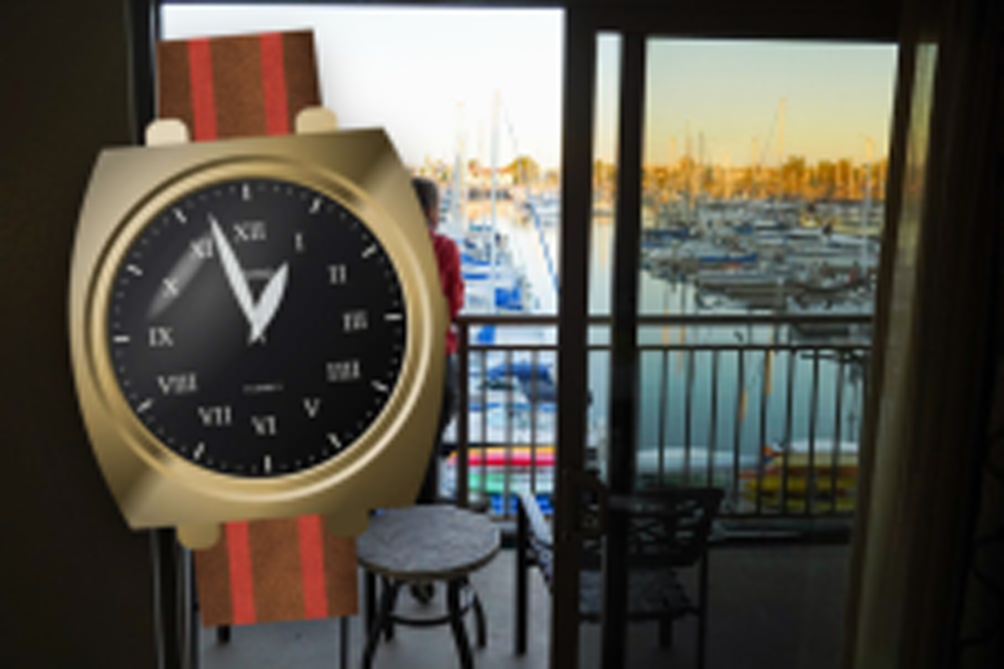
12h57
